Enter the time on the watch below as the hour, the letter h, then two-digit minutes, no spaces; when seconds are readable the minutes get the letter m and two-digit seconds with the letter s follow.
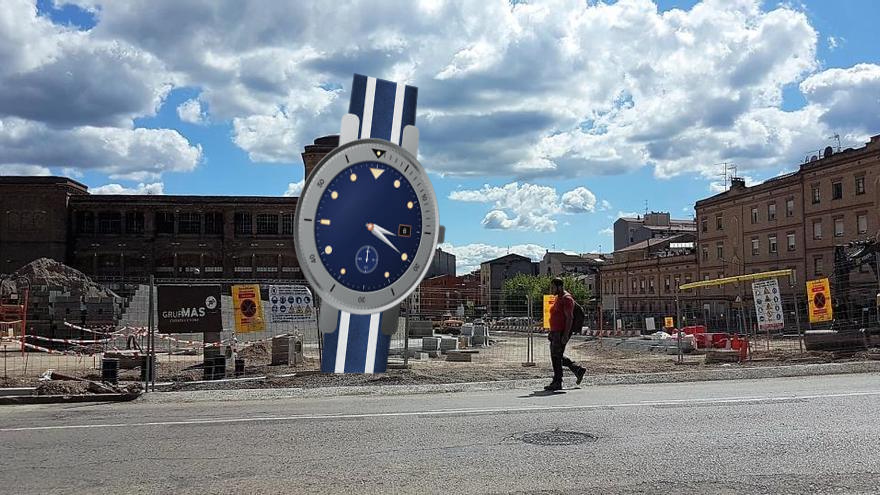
3h20
